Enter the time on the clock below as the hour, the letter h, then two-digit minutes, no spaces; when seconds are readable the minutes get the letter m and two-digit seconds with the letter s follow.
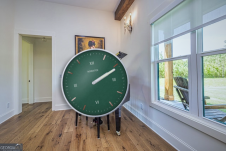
2h11
